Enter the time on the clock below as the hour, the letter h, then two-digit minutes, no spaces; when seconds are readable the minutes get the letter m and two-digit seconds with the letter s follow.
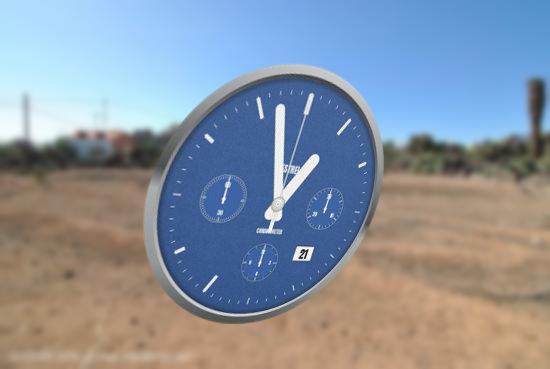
12h57
